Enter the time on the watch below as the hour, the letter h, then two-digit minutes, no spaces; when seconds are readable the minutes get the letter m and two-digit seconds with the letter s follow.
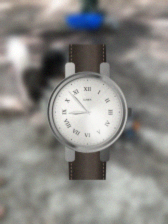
8h53
